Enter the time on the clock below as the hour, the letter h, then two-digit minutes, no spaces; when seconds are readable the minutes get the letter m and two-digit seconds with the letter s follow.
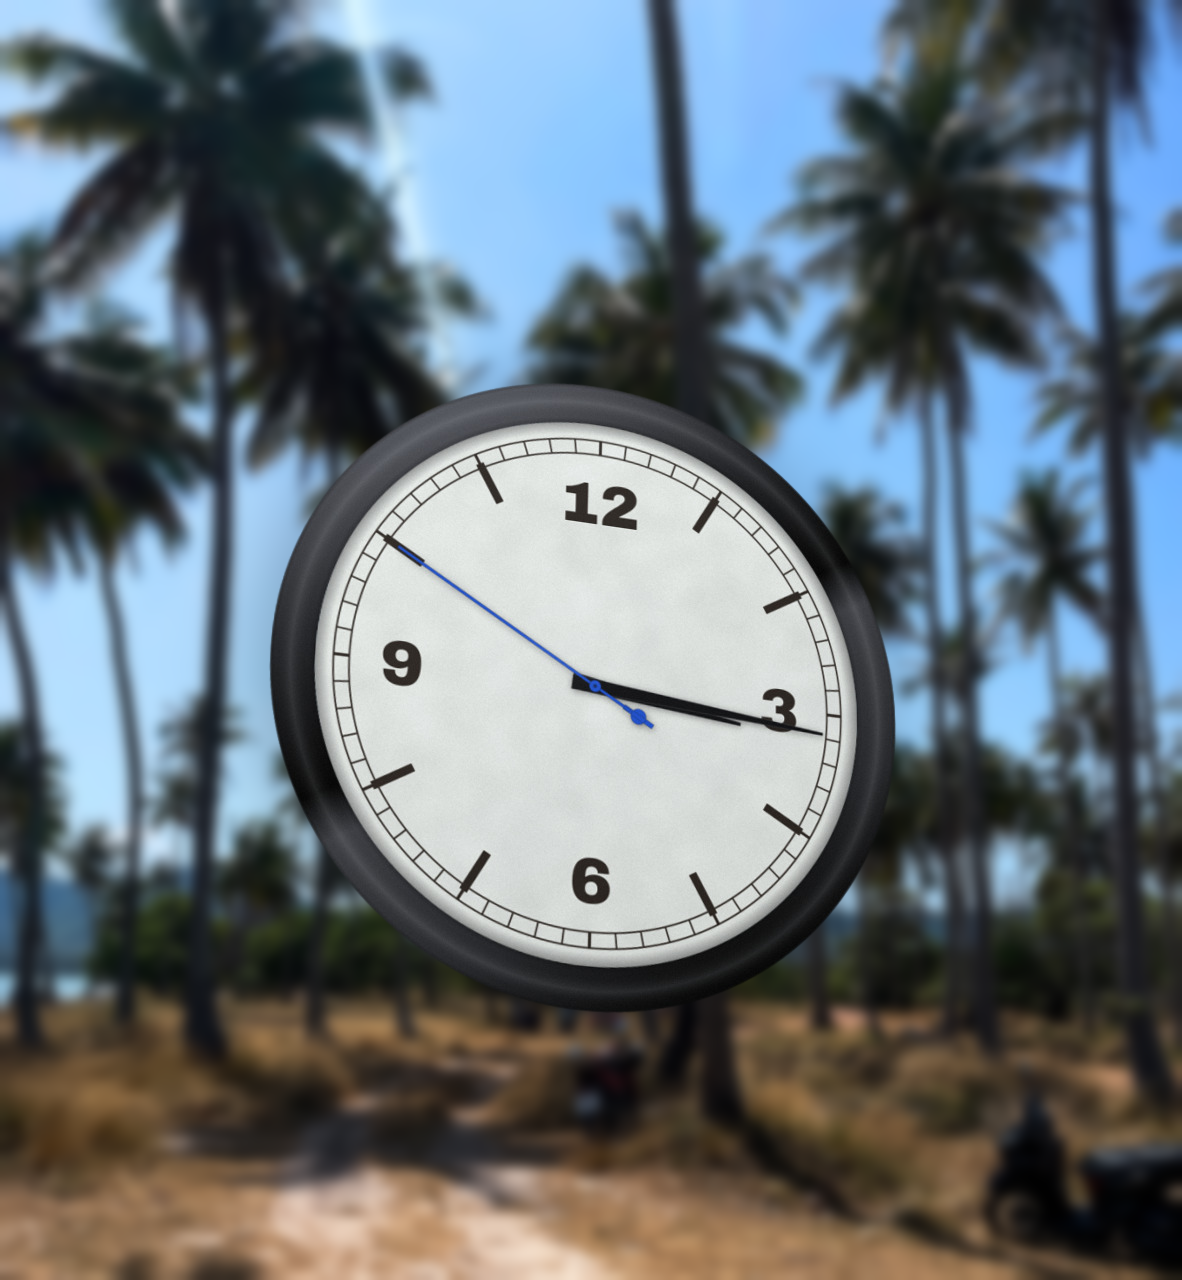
3h15m50s
